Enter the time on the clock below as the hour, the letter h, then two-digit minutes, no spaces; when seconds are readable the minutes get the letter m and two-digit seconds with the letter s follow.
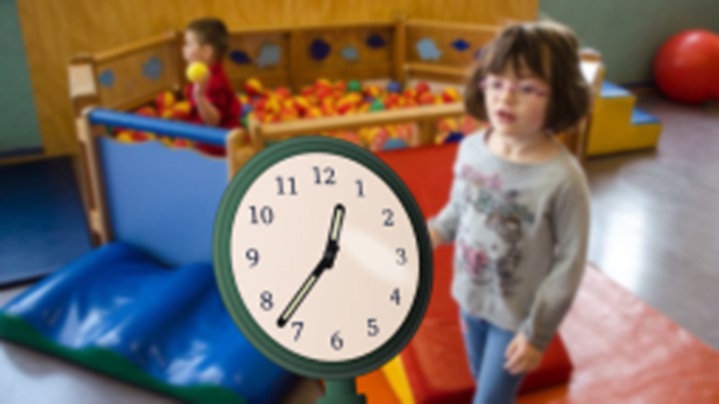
12h37
